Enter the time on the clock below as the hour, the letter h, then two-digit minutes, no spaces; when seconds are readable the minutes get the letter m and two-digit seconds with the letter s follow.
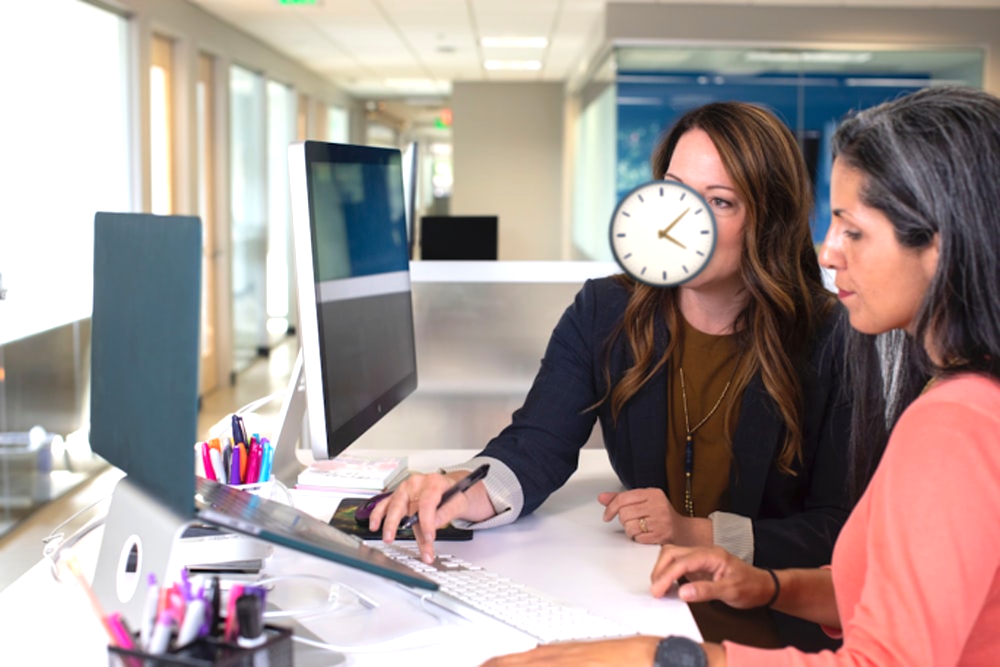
4h08
